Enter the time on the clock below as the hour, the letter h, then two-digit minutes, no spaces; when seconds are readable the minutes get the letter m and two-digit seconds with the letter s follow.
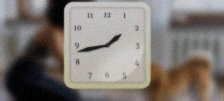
1h43
